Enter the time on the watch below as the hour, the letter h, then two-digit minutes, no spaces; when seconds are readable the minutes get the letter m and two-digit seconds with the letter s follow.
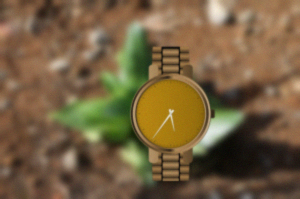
5h36
